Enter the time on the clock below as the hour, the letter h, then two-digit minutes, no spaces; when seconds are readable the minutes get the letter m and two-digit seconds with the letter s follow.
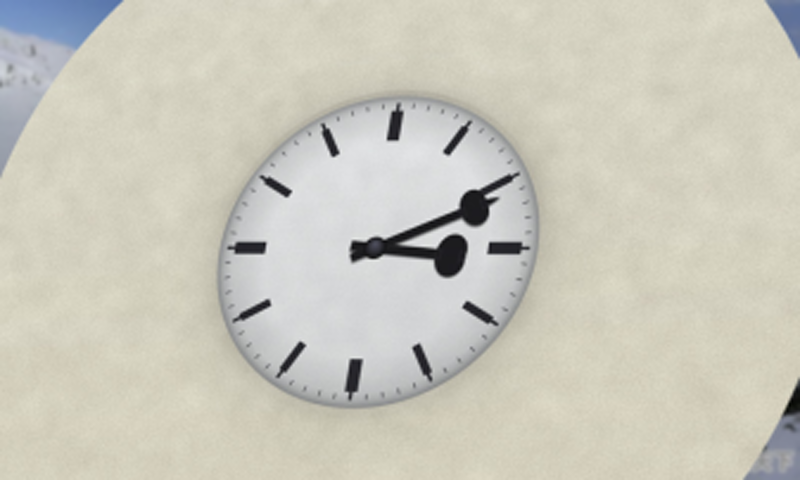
3h11
